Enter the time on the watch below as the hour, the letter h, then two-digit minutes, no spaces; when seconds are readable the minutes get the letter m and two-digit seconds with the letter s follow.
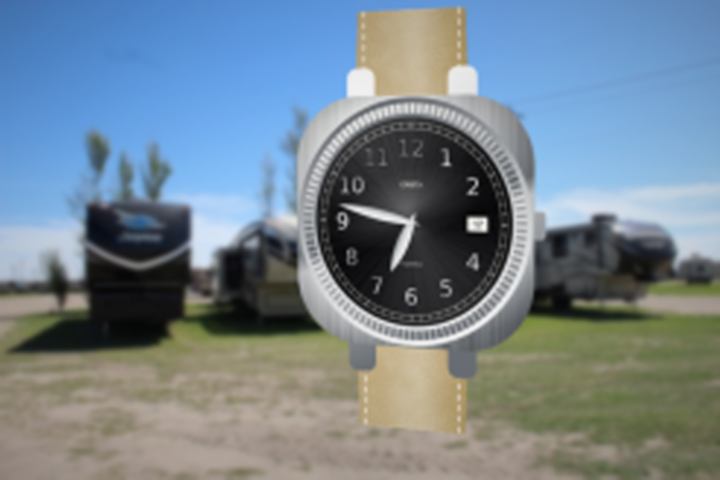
6h47
